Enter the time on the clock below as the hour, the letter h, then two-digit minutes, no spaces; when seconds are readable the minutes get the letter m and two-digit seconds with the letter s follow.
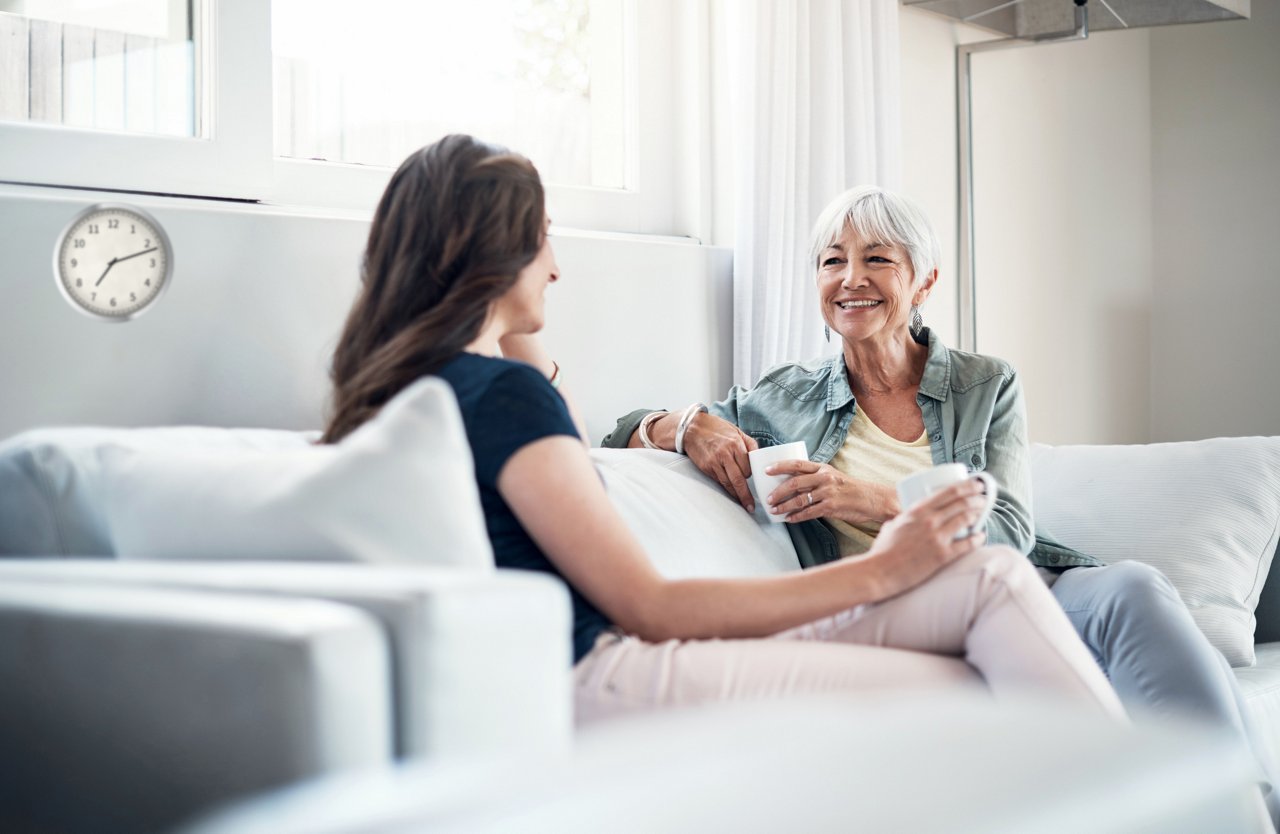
7h12
